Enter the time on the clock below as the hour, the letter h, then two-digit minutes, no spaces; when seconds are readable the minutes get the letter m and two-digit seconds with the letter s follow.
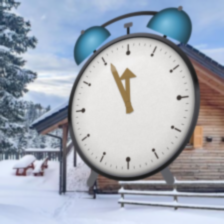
11h56
